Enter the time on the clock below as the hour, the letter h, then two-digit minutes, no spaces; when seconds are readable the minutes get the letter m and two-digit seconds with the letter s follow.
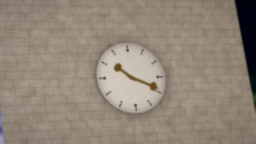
10h19
